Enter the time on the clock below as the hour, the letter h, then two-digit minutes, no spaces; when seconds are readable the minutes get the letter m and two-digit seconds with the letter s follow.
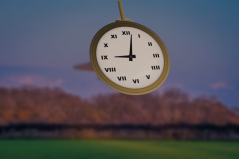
9h02
